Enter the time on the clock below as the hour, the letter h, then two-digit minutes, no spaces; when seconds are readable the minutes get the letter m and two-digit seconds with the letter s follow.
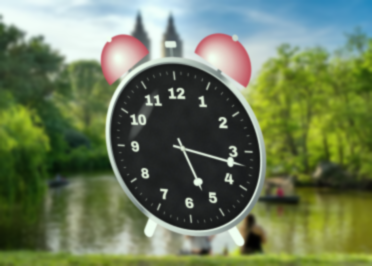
5h17
